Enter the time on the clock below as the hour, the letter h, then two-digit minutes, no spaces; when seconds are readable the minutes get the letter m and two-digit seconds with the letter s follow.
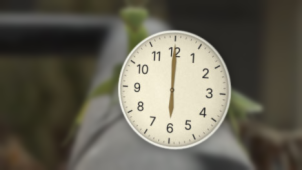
6h00
